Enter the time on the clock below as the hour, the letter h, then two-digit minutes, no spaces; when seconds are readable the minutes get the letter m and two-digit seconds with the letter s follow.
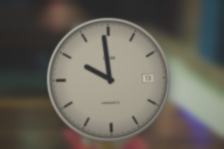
9h59
